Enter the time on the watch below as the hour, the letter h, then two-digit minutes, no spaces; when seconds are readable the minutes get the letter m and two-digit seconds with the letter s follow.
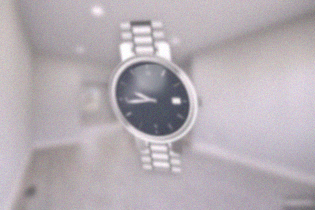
9h44
